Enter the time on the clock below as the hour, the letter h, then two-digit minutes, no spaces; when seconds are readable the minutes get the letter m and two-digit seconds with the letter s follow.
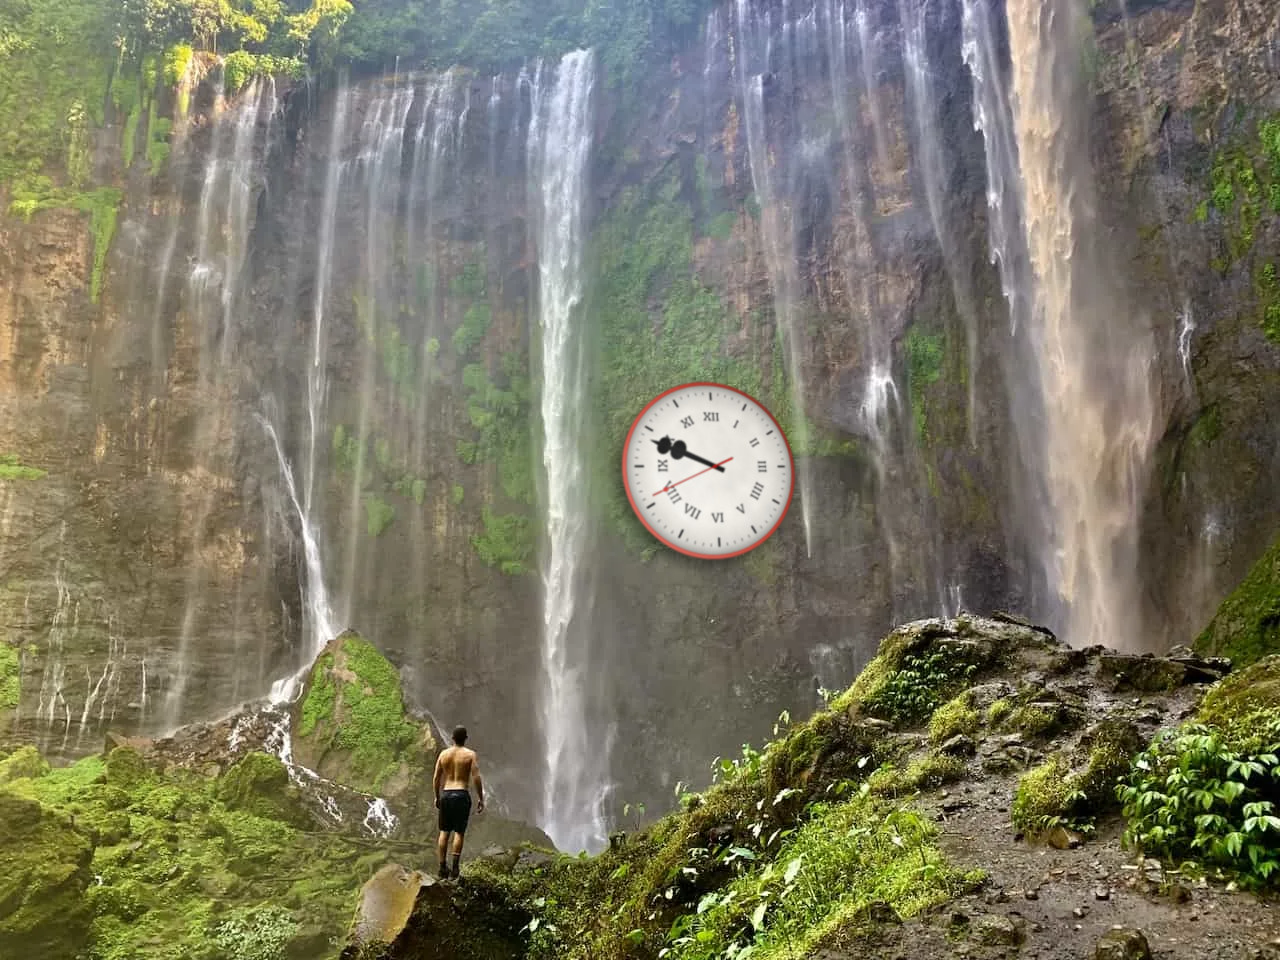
9h48m41s
